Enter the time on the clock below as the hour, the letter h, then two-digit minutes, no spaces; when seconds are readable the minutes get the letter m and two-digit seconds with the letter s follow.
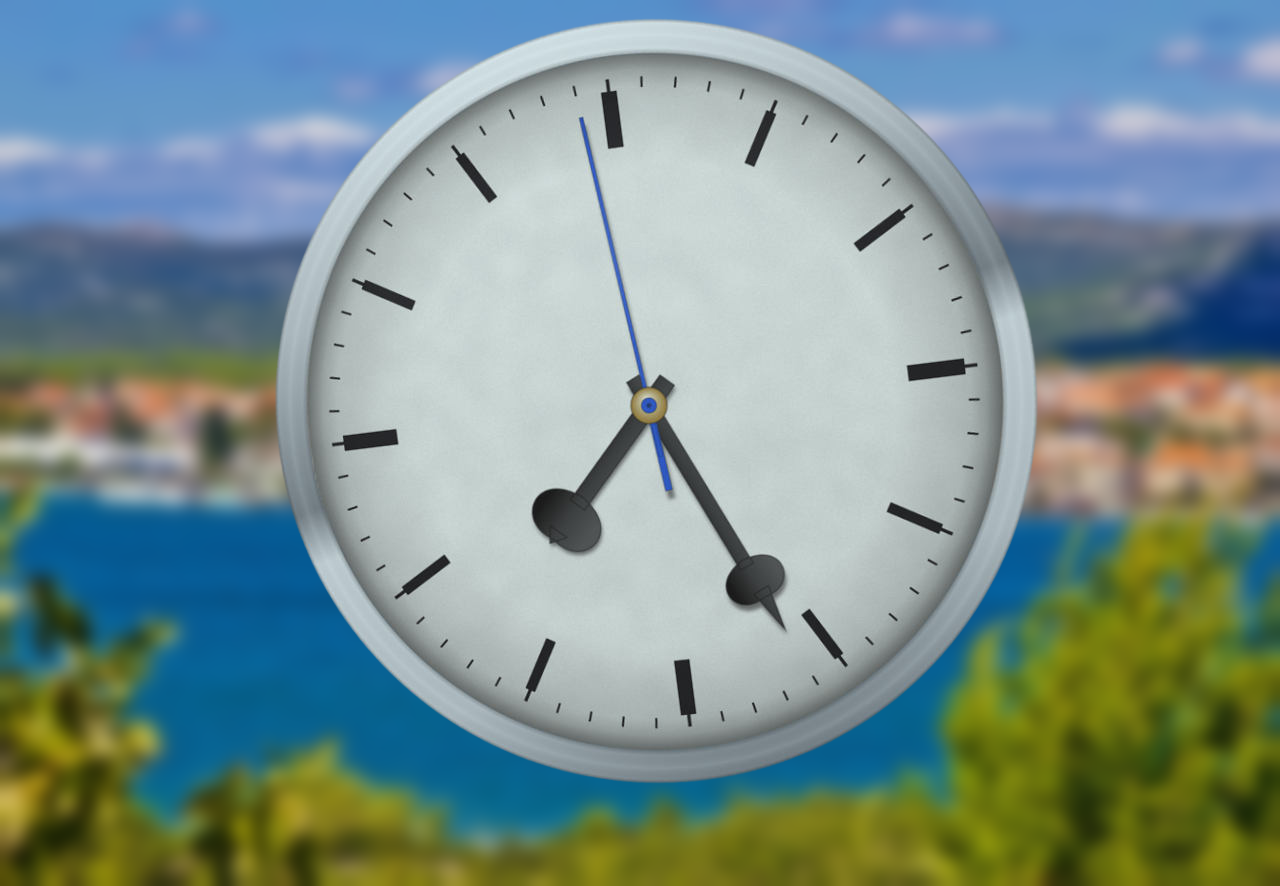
7h25m59s
